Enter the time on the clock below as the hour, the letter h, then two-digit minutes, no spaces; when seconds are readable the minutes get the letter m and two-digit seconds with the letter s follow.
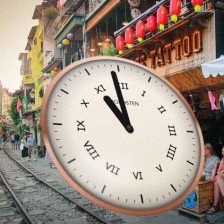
10h59
